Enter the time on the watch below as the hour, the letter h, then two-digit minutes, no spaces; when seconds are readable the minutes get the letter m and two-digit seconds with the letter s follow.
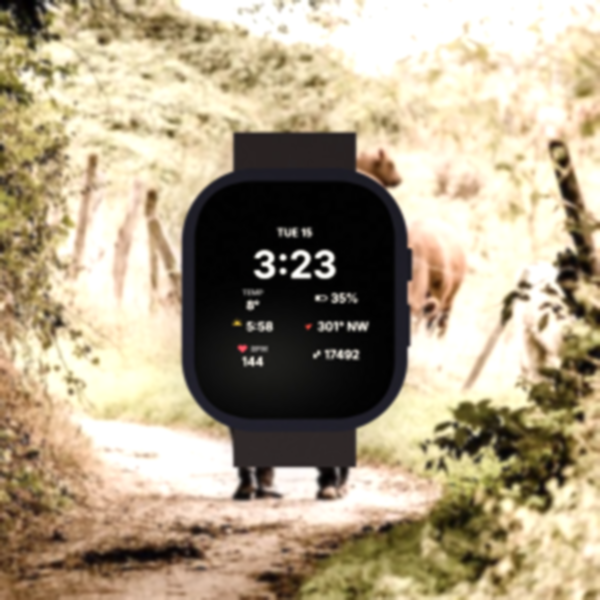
3h23
